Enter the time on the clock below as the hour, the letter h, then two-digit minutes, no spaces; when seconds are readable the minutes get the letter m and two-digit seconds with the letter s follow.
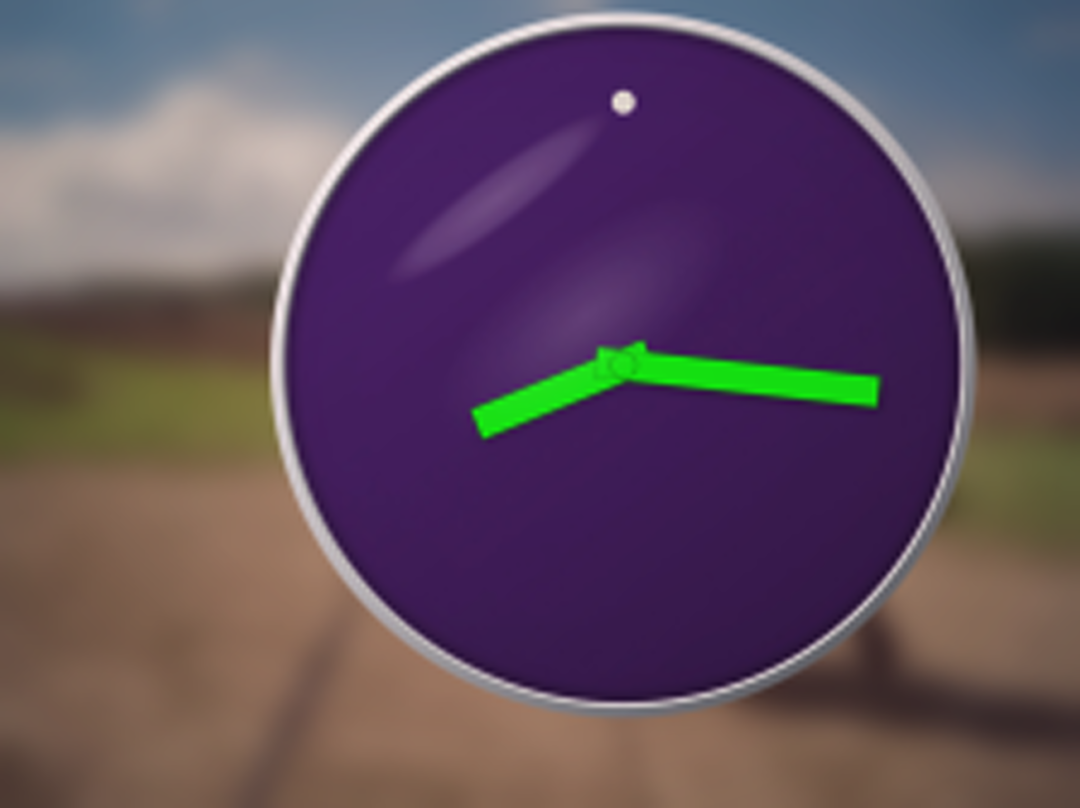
8h16
